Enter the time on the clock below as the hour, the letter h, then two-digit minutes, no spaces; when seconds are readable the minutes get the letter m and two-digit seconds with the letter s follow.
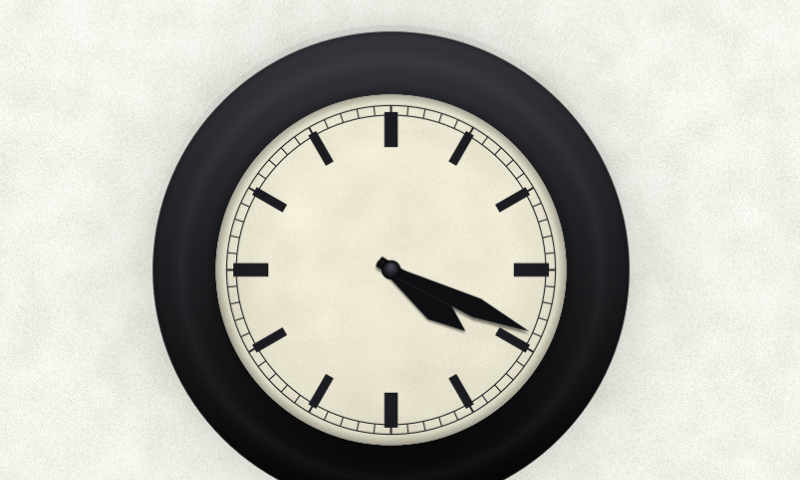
4h19
